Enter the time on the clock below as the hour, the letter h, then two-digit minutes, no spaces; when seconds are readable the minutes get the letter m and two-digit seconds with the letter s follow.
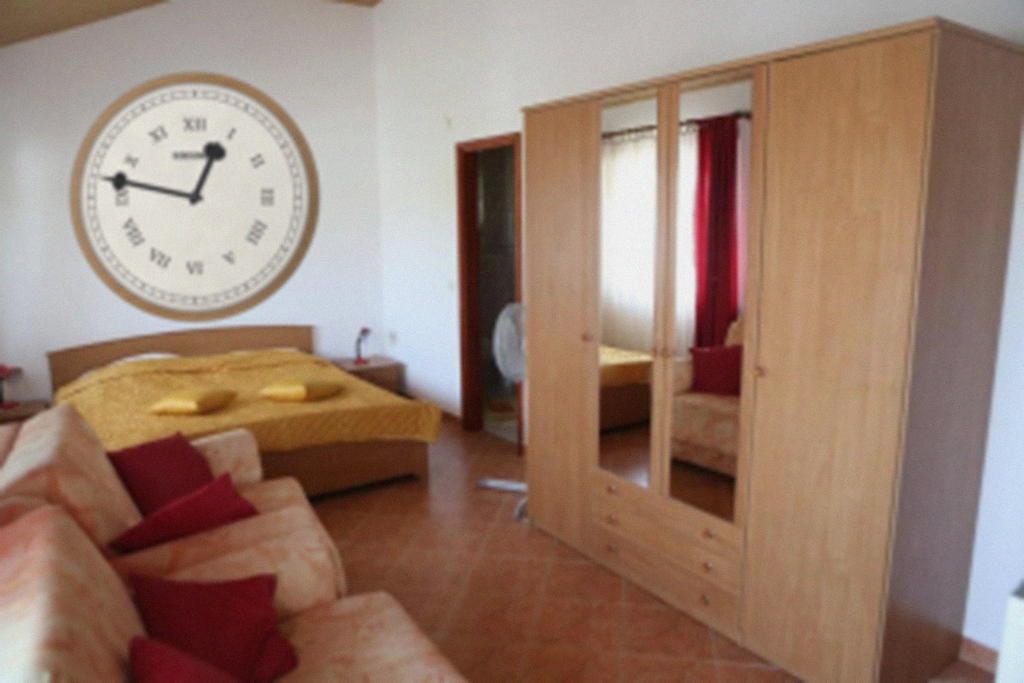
12h47
